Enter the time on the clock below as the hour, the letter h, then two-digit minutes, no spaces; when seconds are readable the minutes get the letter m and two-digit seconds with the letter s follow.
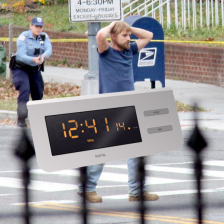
12h41m14s
